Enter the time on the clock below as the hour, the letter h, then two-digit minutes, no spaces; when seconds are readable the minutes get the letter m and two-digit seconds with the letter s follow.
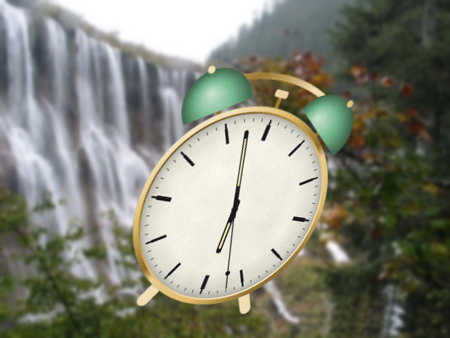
5h57m27s
